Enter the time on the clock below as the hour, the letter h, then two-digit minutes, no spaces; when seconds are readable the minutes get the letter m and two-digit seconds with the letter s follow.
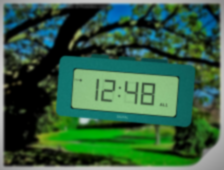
12h48
